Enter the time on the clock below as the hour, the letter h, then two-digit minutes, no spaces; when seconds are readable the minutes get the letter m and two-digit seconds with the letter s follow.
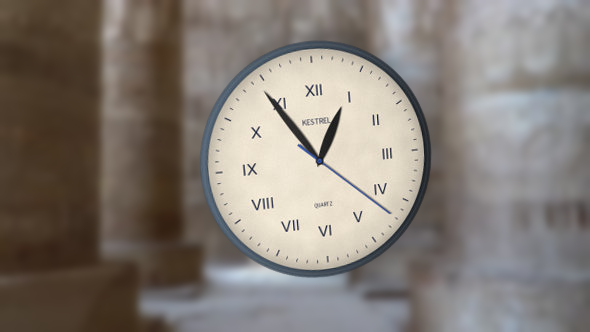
12h54m22s
